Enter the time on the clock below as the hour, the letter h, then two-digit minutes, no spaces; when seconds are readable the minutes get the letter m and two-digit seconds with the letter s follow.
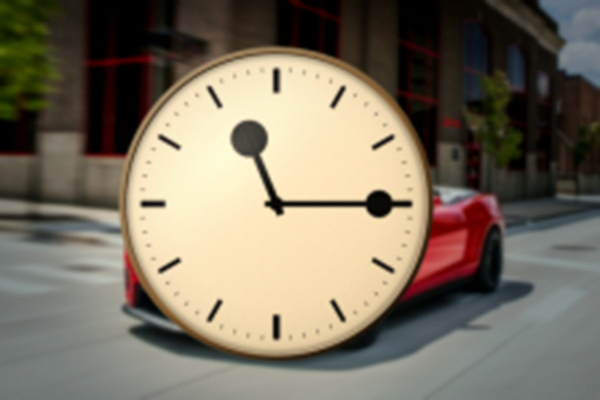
11h15
